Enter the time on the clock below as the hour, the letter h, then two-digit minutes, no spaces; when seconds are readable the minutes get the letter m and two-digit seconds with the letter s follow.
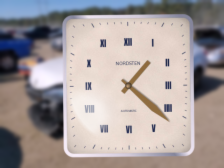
1h22
